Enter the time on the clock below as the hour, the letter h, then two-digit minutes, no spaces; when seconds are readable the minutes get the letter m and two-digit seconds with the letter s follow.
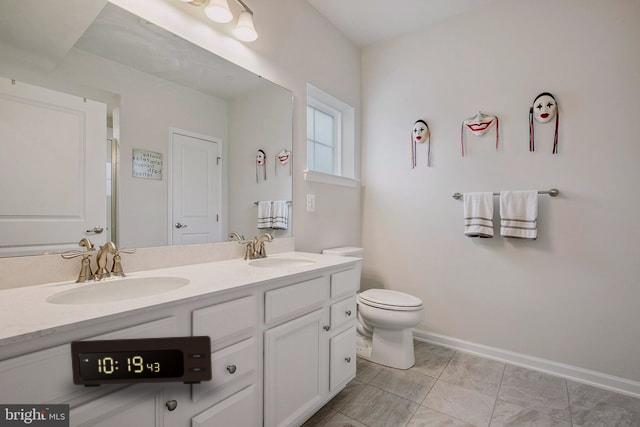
10h19m43s
